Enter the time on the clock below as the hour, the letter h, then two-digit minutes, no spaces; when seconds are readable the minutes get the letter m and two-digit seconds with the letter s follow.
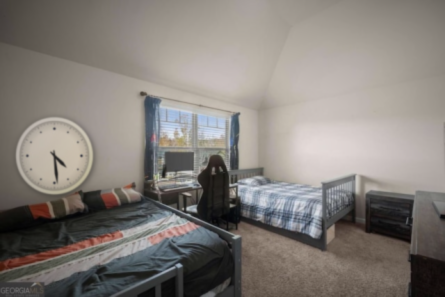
4h29
